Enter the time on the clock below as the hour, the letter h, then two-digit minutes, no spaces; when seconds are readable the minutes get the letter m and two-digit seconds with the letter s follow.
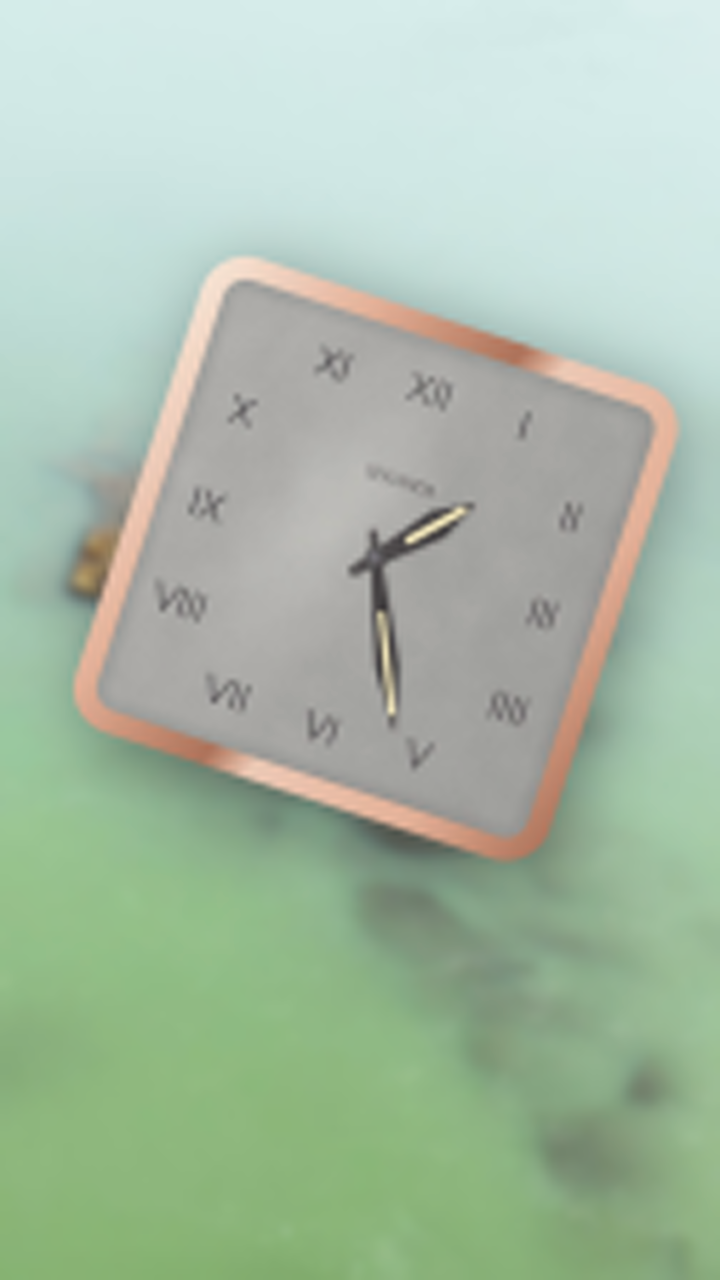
1h26
